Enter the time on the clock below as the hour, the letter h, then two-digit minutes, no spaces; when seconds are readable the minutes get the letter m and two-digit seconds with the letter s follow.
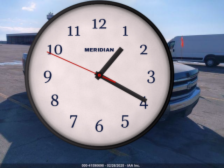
1h19m49s
